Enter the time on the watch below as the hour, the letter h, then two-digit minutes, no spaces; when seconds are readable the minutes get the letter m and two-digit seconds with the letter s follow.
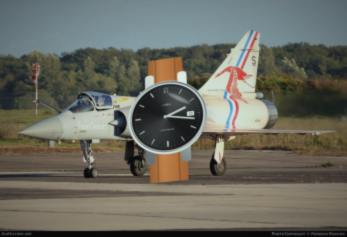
2h17
